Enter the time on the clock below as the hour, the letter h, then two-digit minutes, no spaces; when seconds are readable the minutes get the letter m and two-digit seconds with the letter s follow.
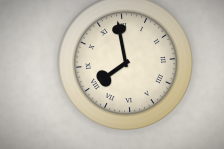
7h59
